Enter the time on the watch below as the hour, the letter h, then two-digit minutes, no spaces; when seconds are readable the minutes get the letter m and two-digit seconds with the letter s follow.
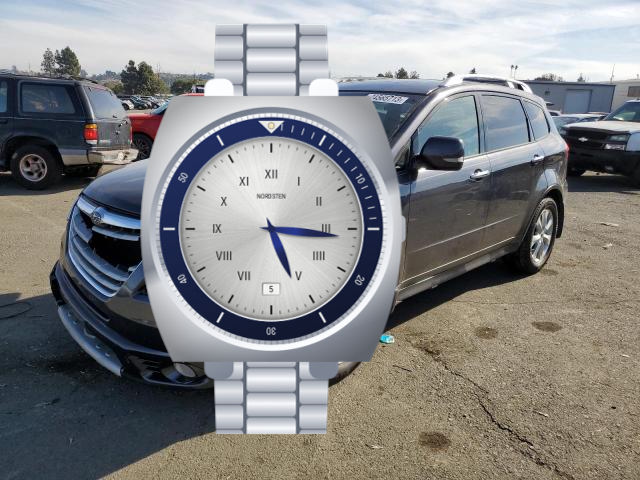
5h16
